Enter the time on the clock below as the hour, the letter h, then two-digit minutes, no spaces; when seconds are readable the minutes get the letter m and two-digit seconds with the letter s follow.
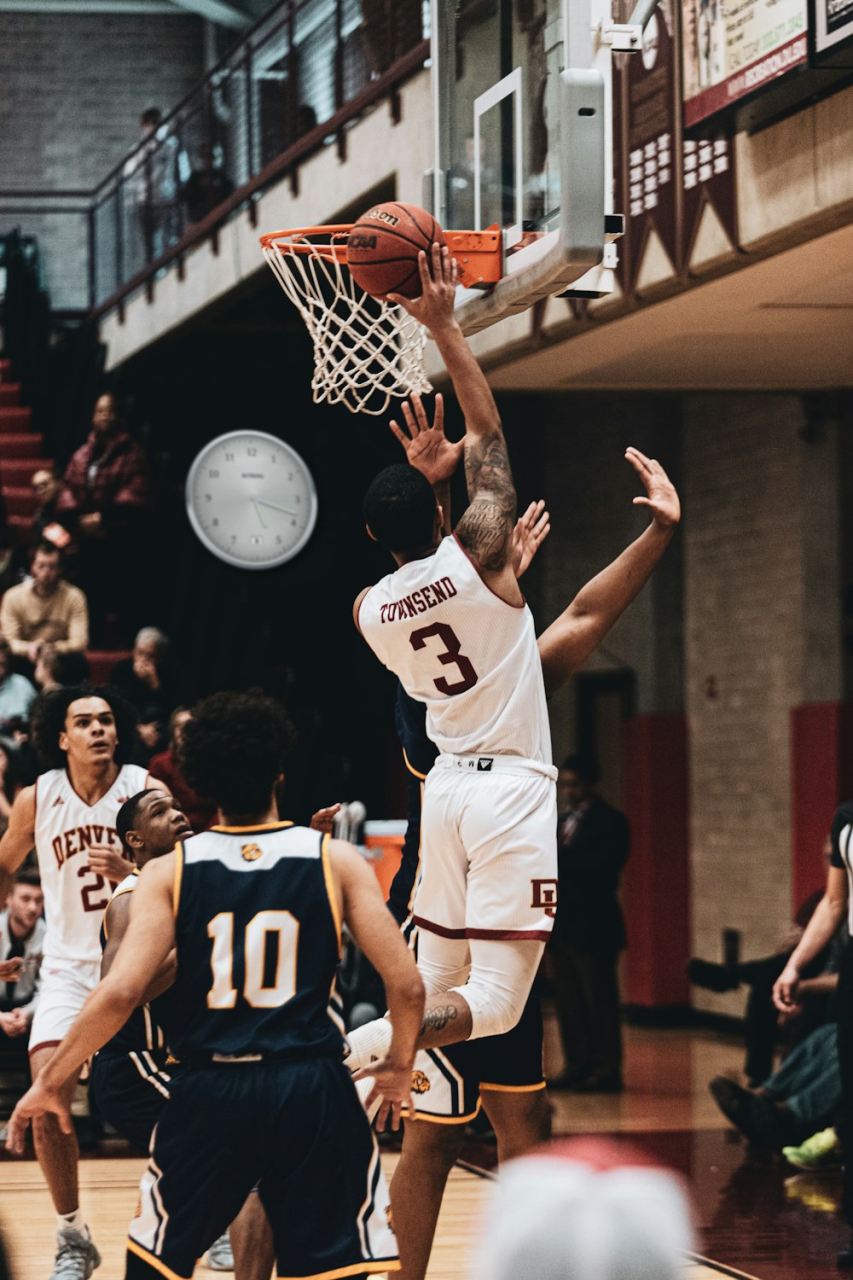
5h18
